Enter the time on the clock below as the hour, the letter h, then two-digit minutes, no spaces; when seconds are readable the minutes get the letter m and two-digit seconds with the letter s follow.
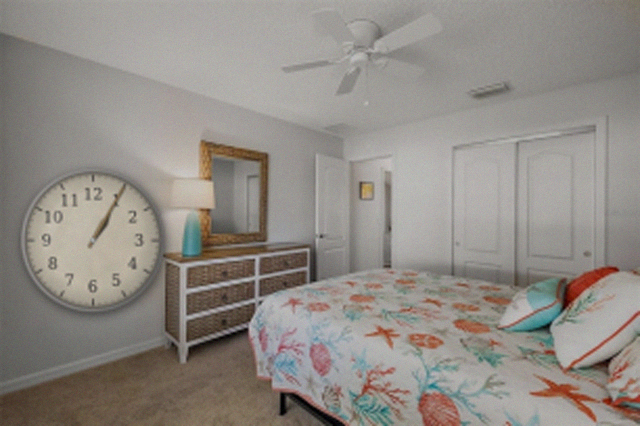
1h05
